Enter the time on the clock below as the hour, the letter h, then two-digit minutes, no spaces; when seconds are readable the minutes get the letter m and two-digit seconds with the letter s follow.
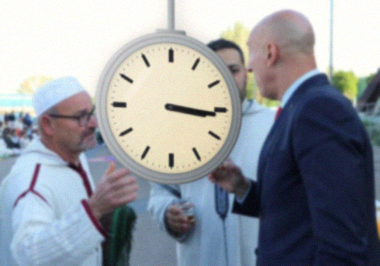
3h16
